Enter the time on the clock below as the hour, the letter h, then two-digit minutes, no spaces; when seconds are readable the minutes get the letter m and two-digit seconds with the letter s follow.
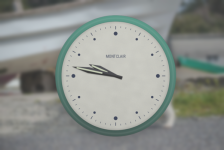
9h47
